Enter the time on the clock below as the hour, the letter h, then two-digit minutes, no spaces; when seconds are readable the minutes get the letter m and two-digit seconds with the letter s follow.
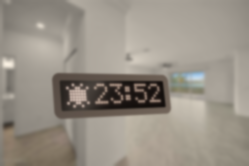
23h52
